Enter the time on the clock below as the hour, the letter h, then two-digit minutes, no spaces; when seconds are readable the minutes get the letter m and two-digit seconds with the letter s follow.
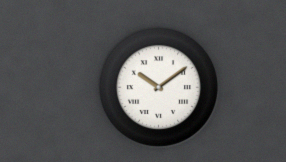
10h09
